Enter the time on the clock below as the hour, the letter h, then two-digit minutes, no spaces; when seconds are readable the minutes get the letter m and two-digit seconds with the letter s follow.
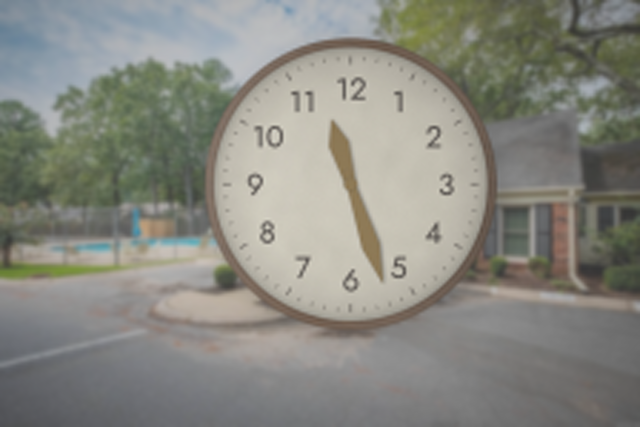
11h27
